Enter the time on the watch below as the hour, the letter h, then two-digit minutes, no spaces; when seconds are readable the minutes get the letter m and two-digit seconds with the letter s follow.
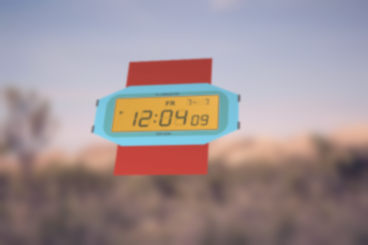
12h04m09s
